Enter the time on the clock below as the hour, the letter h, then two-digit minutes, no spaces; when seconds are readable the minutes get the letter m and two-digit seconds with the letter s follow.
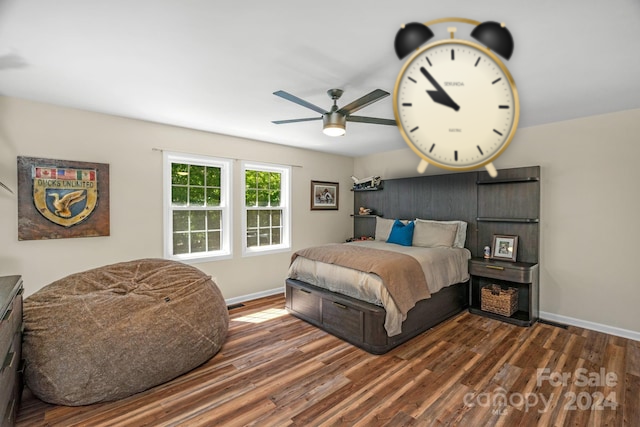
9h53
